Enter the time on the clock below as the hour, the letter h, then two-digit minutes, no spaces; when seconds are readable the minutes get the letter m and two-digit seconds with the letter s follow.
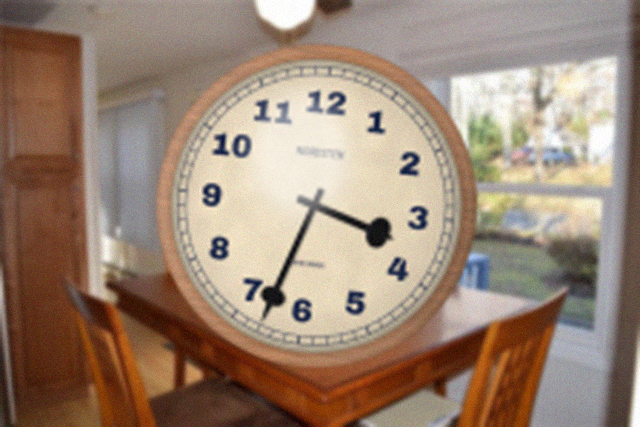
3h33
